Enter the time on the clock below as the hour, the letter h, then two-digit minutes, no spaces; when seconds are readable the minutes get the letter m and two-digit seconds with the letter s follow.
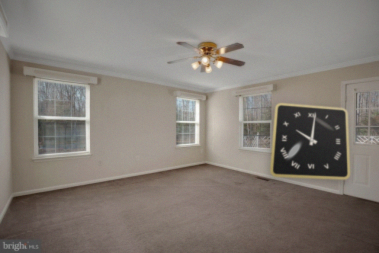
10h01
